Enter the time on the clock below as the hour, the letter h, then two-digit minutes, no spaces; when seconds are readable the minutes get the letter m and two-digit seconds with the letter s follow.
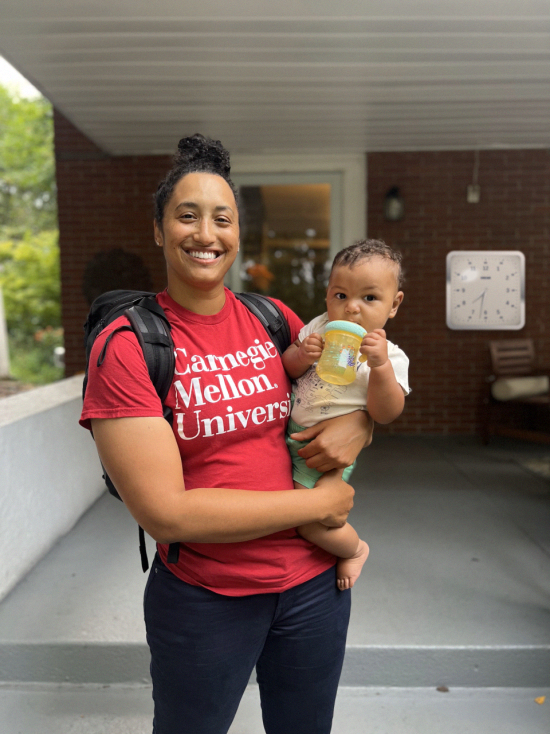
7h32
